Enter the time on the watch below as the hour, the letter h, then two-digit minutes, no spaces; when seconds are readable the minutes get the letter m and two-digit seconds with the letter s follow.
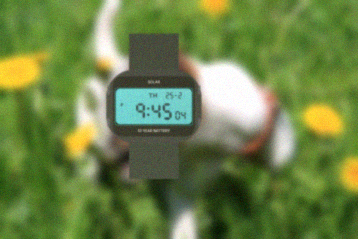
9h45
